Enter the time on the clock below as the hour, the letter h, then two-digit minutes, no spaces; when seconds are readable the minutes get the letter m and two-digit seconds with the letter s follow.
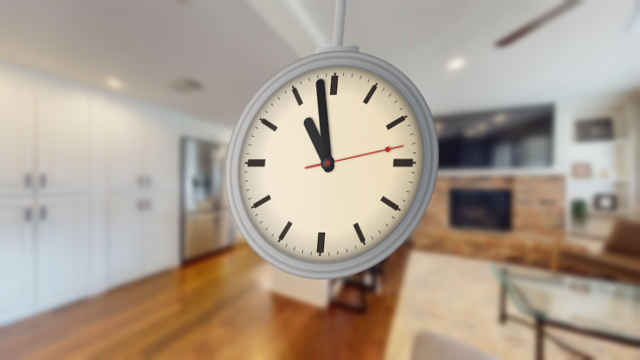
10h58m13s
